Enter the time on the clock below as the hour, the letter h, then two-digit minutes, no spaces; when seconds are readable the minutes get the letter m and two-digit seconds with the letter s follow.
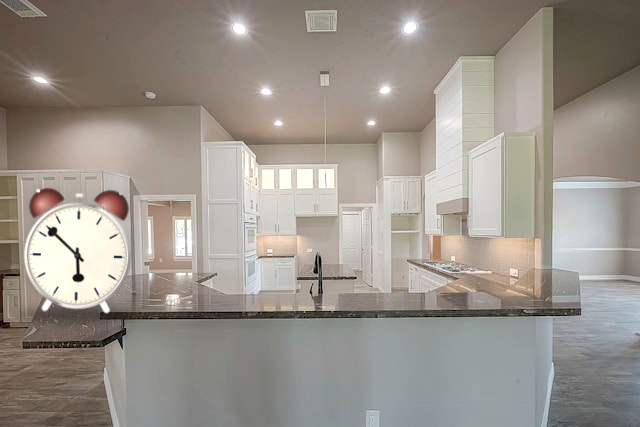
5h52
